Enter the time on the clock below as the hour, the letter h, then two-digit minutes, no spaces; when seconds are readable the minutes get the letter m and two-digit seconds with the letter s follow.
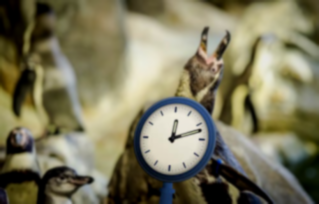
12h12
